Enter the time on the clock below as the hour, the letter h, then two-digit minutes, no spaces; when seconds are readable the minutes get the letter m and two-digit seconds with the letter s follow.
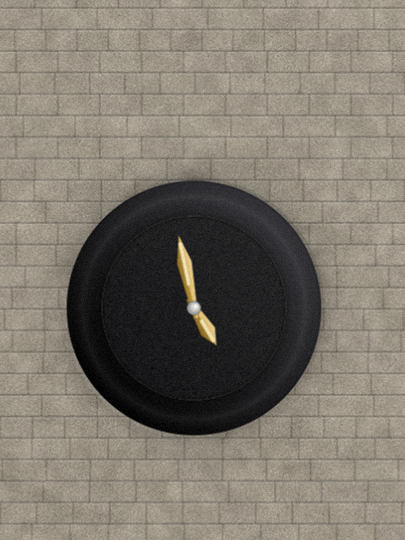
4h58
